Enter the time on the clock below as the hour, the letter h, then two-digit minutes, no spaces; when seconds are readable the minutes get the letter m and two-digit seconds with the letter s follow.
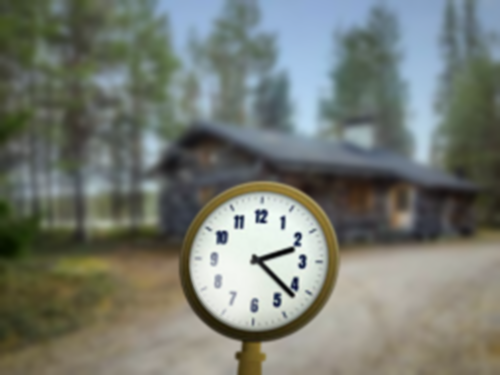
2h22
